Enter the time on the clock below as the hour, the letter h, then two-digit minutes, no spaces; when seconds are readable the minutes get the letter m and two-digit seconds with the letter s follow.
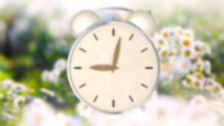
9h02
